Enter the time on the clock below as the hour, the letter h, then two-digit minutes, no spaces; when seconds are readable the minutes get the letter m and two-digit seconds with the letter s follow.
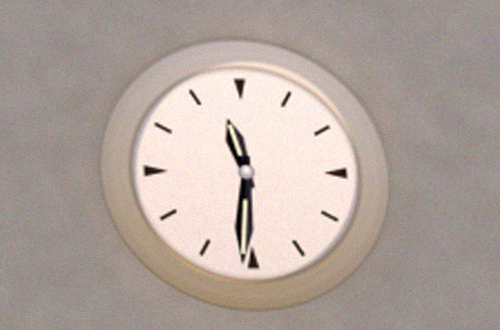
11h31
